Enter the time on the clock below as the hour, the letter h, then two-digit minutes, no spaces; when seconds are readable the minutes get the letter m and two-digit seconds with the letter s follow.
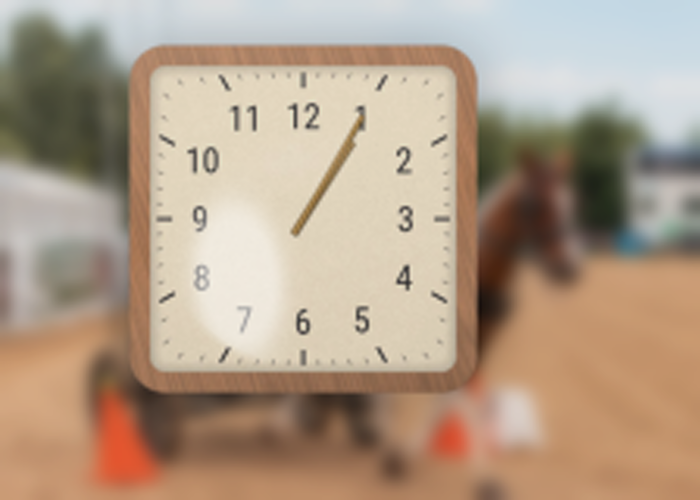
1h05
